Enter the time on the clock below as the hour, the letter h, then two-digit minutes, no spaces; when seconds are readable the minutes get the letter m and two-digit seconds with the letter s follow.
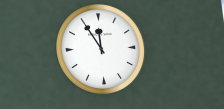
11h55
